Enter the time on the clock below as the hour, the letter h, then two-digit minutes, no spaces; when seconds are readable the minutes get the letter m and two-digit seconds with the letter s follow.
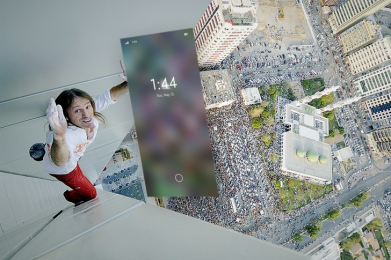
1h44
